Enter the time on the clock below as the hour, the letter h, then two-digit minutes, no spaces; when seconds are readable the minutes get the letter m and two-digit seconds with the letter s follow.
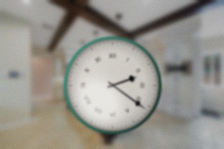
2h21
